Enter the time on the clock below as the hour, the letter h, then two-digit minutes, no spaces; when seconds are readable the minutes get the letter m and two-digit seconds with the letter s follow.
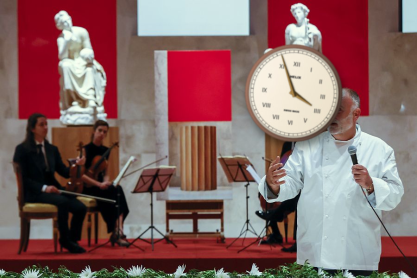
3h56
